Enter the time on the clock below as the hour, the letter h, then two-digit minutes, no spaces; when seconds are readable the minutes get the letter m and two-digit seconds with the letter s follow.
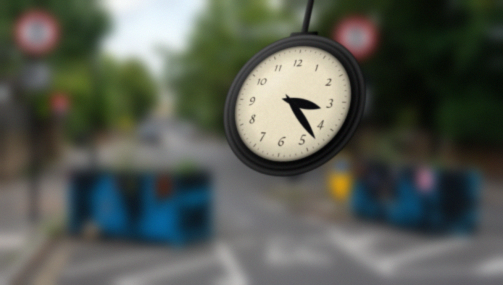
3h23
